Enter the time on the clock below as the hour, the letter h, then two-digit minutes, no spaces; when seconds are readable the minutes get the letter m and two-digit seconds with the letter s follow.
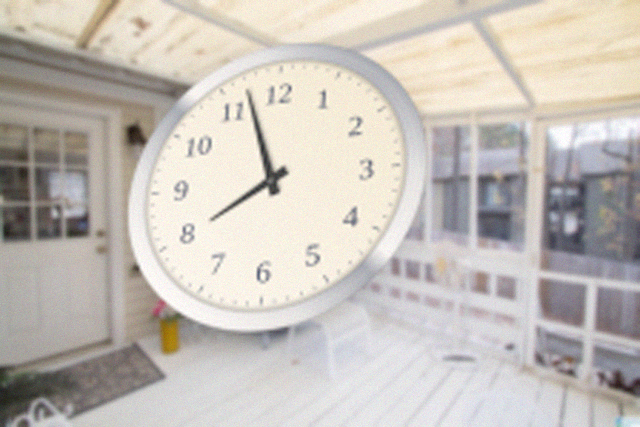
7h57
